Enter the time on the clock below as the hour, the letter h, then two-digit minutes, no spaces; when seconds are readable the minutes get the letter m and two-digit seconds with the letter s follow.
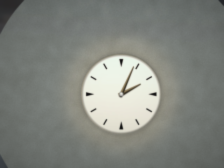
2h04
